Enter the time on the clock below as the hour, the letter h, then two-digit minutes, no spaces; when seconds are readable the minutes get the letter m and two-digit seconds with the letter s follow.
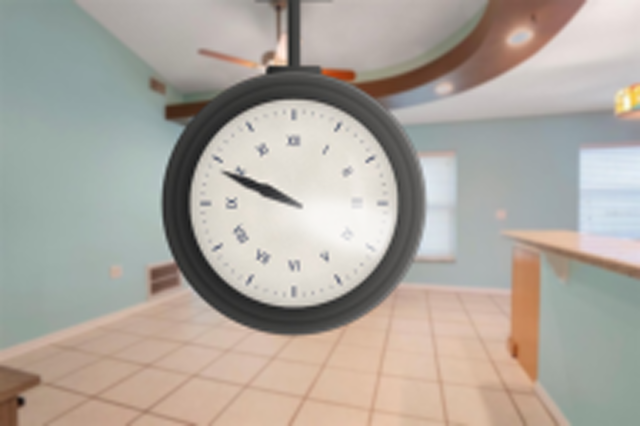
9h49
